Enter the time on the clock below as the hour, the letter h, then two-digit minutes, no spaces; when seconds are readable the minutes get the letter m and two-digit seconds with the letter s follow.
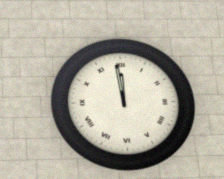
11h59
